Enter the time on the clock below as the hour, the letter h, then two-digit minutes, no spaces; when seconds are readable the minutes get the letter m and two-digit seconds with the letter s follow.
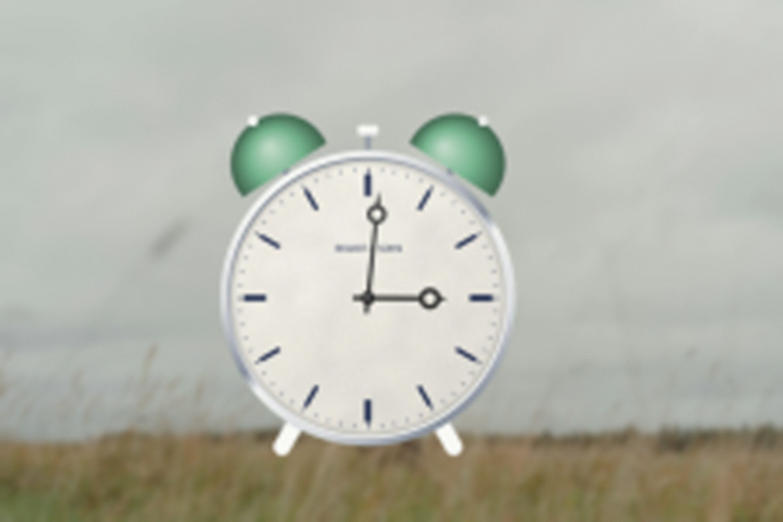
3h01
